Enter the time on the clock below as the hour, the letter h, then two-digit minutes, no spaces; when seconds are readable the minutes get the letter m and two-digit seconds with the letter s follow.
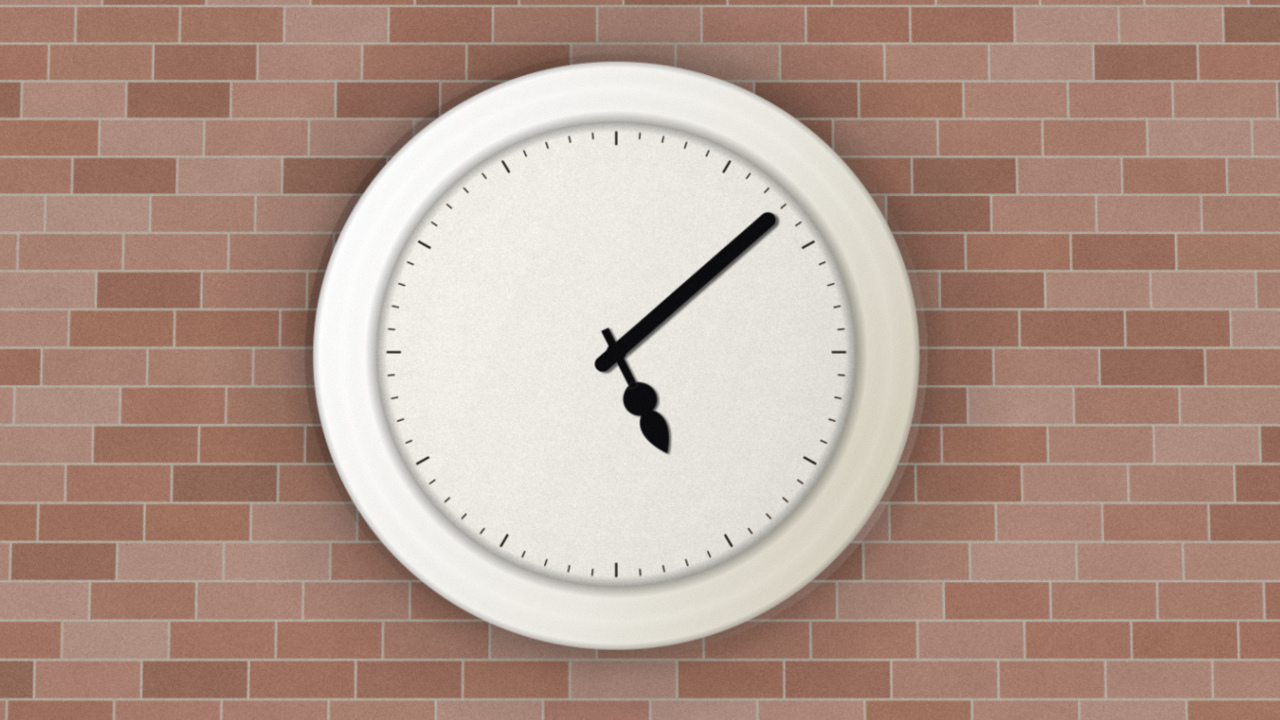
5h08
